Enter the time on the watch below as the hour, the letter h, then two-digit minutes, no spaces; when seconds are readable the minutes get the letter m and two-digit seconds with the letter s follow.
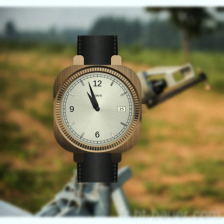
10h57
